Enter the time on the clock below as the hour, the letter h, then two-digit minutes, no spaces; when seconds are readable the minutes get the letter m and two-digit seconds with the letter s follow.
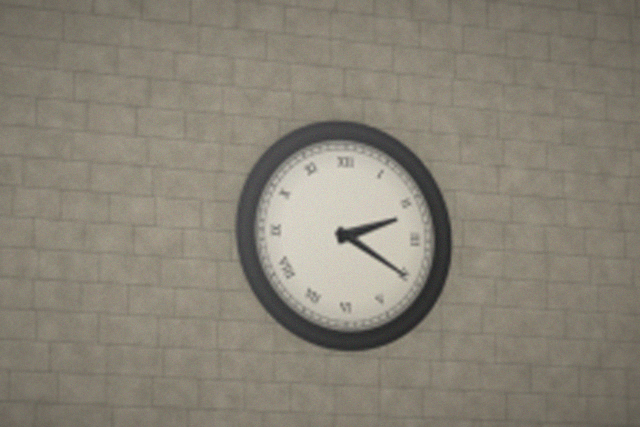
2h20
